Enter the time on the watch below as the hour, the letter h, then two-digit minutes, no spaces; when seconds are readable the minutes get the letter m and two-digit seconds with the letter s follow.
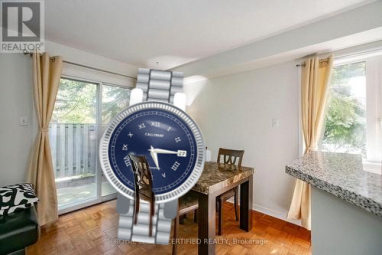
5h15
